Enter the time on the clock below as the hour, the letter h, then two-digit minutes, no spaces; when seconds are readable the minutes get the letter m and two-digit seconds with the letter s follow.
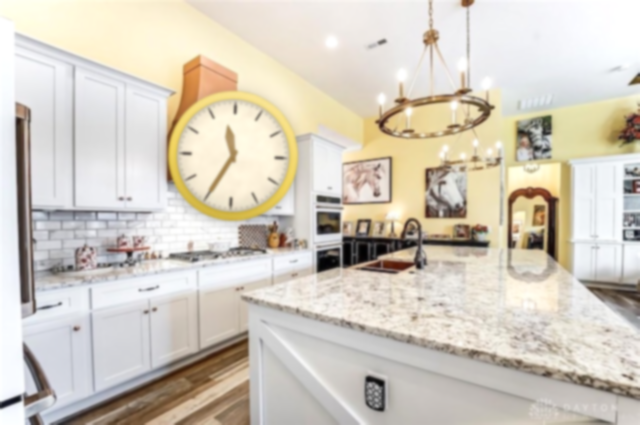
11h35
